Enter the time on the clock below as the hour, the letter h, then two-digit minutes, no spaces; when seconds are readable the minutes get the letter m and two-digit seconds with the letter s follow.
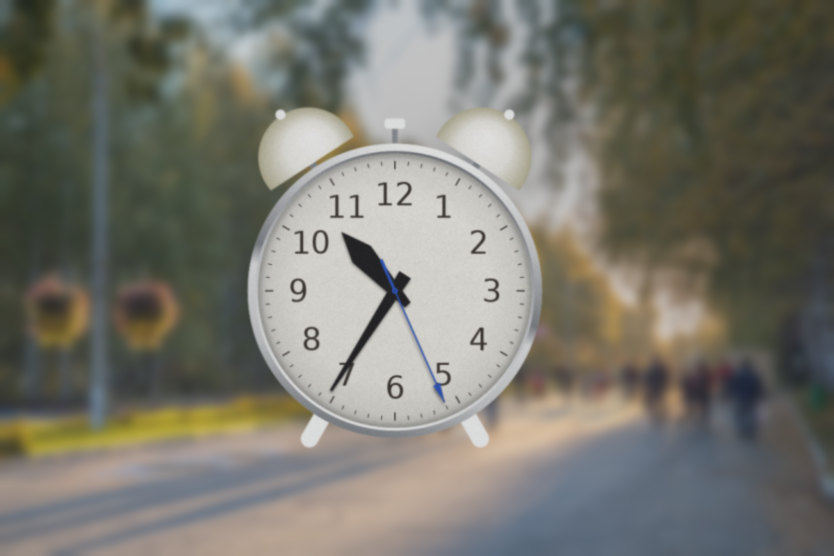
10h35m26s
